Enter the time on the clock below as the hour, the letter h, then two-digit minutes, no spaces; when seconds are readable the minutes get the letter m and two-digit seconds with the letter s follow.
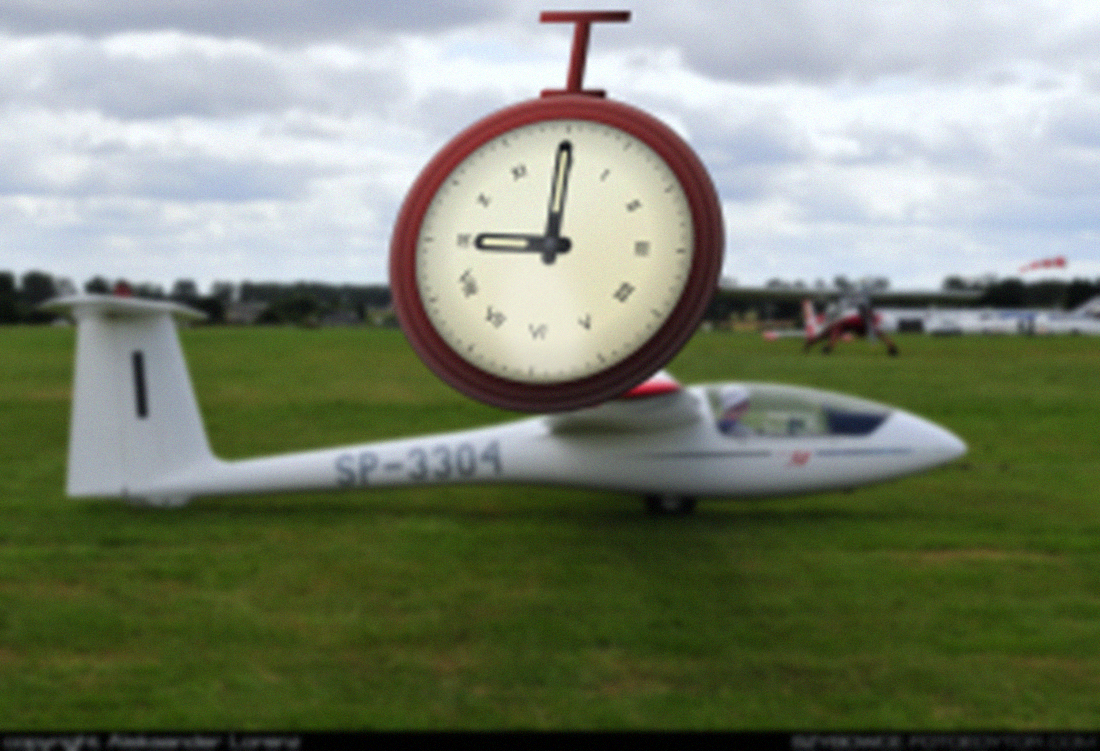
9h00
